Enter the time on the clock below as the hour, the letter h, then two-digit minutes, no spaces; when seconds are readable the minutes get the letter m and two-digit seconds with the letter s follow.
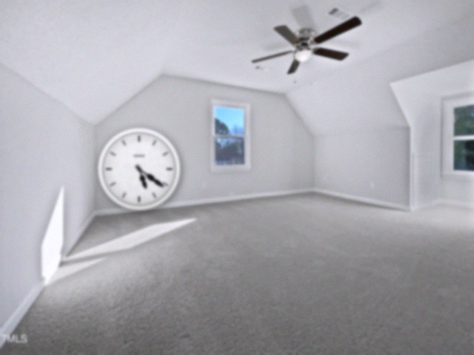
5h21
